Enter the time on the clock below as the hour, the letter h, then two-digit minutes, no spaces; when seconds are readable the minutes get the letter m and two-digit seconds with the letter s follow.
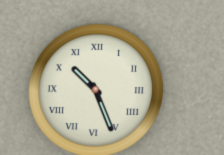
10h26
